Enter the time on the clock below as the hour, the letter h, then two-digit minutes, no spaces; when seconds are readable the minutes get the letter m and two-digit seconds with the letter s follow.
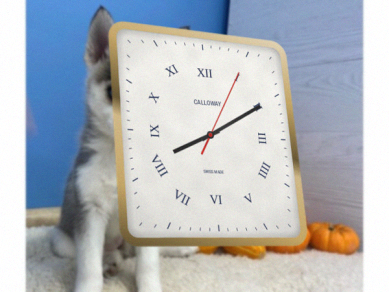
8h10m05s
